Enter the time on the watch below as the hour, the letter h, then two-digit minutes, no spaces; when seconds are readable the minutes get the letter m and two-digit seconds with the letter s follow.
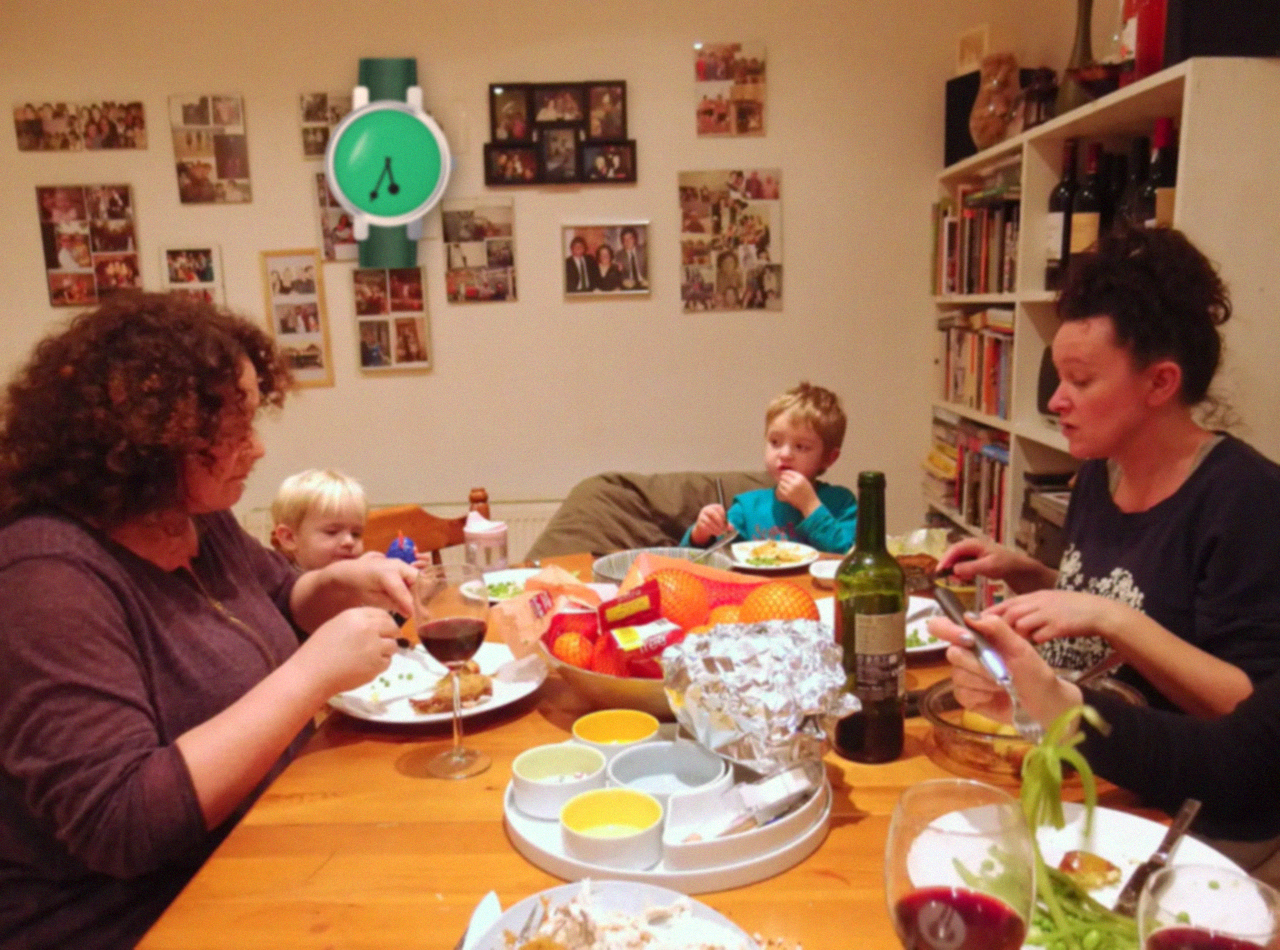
5h34
